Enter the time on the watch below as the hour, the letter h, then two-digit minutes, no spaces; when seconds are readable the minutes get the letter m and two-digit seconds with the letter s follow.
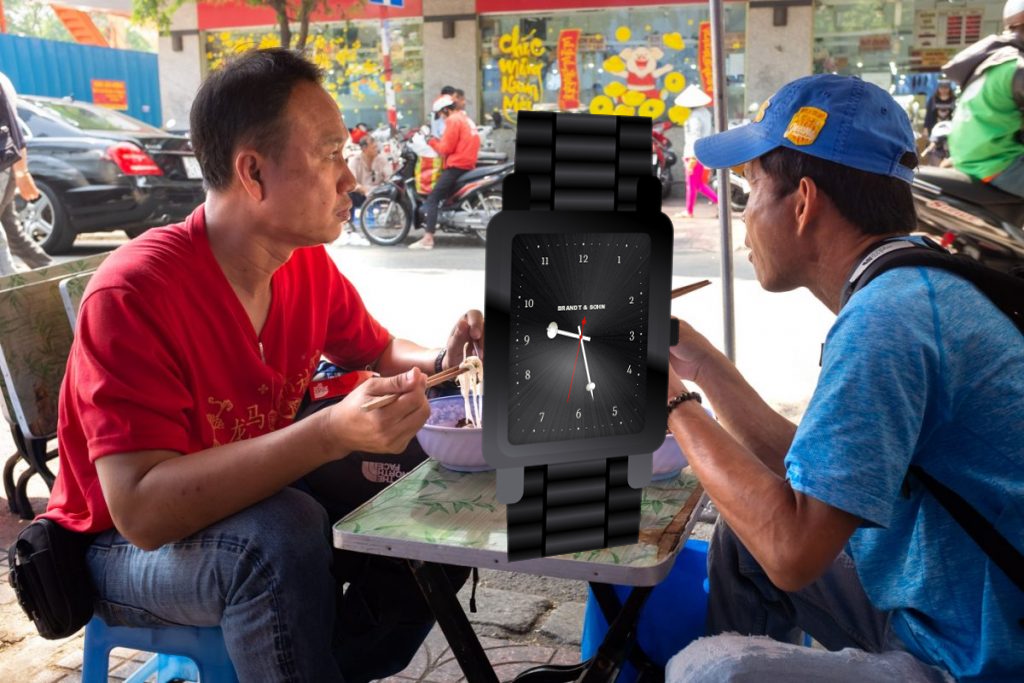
9h27m32s
